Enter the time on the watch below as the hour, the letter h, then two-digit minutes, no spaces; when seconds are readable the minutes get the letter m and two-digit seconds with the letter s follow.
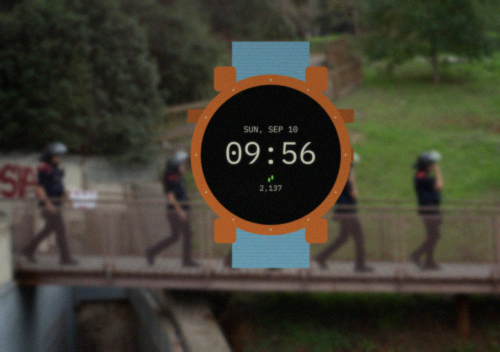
9h56
